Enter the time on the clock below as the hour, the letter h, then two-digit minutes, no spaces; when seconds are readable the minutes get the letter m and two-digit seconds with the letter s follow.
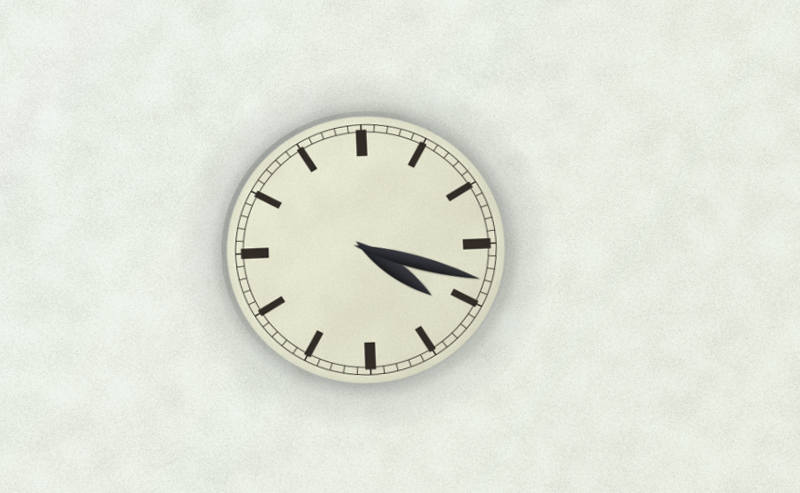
4h18
